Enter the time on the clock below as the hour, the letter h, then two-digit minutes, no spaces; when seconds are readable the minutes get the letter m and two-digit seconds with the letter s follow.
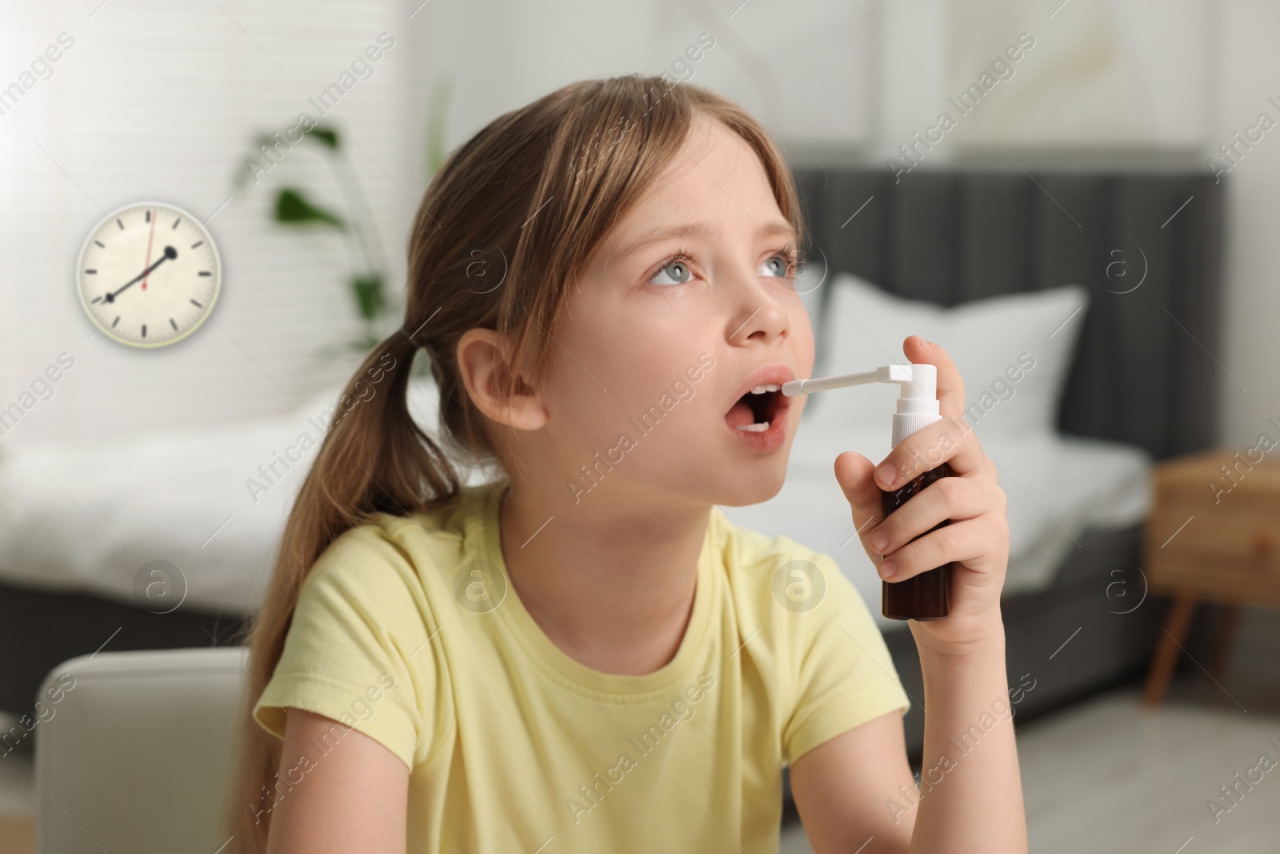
1h39m01s
